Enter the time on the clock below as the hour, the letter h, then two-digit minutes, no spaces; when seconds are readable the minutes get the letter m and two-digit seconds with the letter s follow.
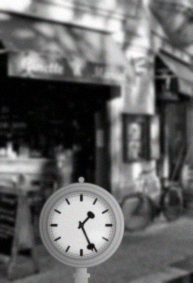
1h26
